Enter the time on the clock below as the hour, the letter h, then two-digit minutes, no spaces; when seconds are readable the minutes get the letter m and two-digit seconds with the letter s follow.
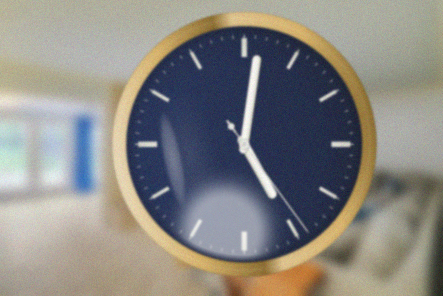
5h01m24s
